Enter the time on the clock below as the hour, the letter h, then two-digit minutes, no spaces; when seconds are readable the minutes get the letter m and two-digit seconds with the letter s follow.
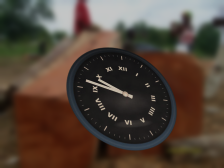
9h47
